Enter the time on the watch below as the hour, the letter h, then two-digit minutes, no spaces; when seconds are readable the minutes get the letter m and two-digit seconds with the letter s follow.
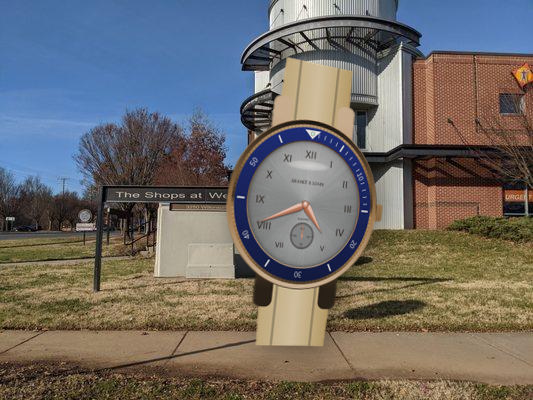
4h41
